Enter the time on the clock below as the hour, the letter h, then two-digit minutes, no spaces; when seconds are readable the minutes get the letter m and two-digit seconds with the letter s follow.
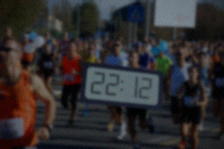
22h12
